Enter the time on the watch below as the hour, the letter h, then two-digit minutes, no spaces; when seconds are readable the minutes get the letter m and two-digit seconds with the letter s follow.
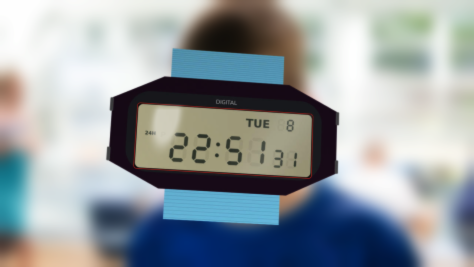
22h51m31s
